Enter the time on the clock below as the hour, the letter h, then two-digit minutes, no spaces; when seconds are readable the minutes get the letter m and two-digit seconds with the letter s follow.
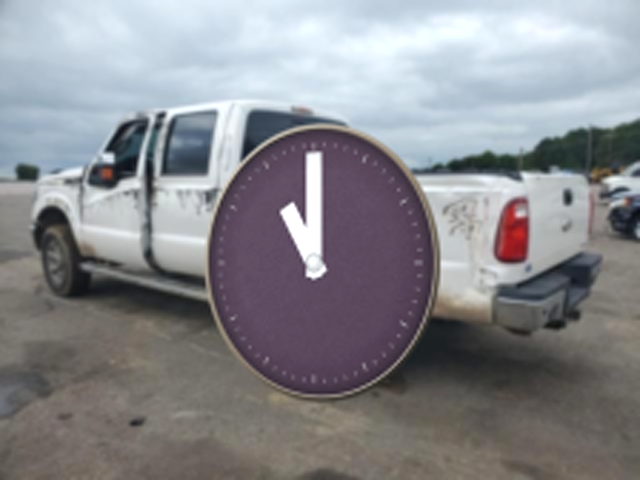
11h00
